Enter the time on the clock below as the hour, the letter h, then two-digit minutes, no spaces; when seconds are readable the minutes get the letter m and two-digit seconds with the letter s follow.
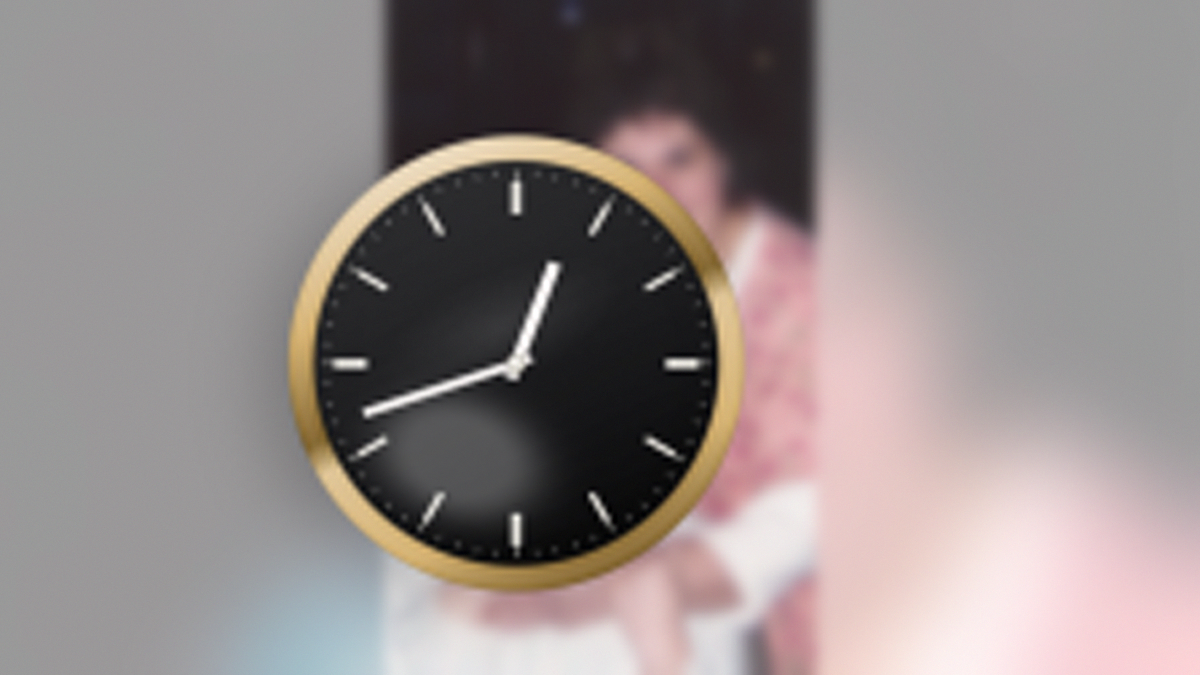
12h42
